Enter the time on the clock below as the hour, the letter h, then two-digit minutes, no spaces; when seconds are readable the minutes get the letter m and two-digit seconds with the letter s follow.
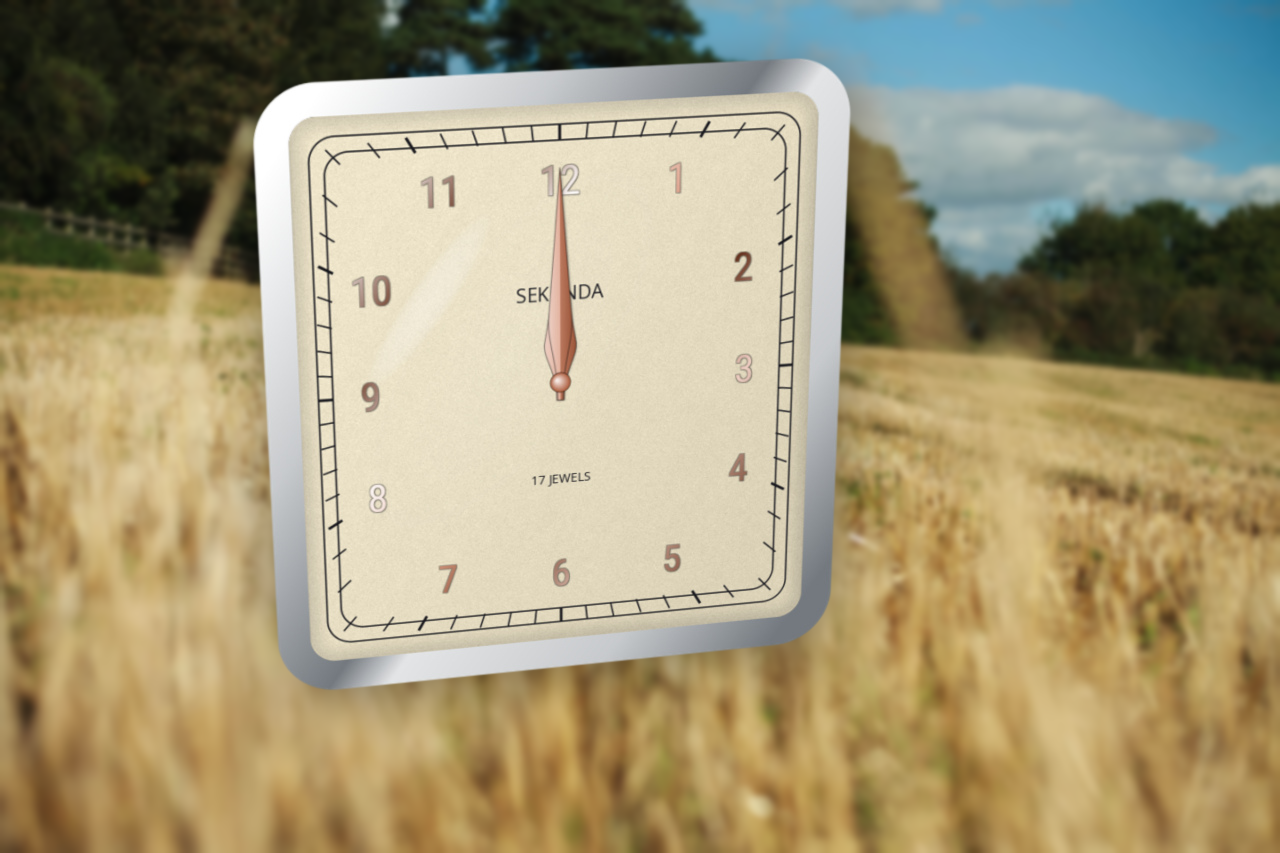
12h00
